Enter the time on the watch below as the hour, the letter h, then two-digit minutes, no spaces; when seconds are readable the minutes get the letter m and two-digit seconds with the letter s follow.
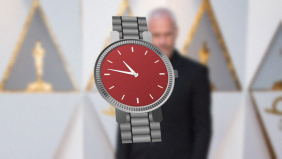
10h47
